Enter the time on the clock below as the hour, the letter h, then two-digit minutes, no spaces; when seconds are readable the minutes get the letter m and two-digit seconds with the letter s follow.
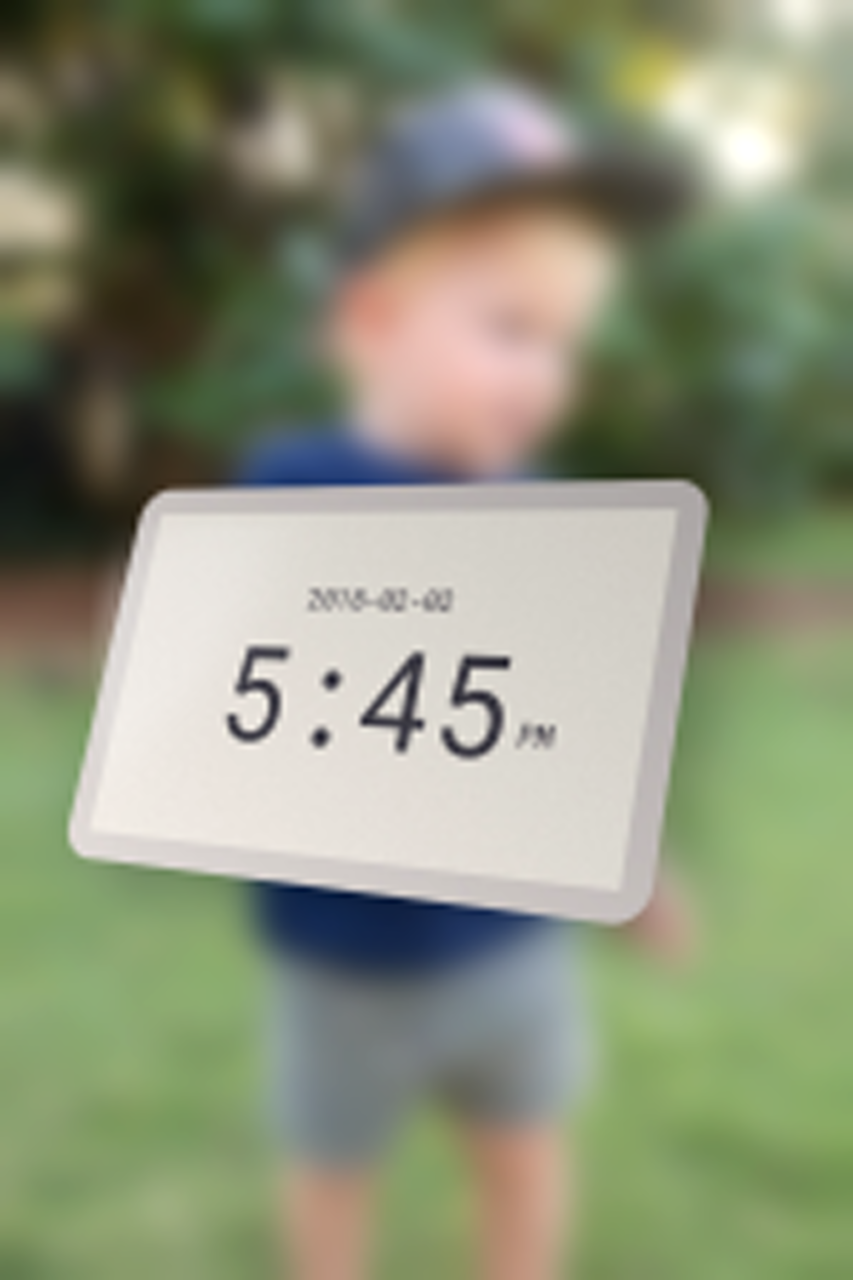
5h45
